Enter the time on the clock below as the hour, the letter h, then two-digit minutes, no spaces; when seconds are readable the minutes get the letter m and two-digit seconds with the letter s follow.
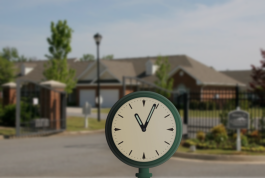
11h04
